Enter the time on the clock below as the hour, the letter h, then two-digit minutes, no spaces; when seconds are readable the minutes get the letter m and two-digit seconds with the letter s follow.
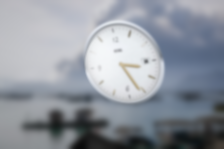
3h26
